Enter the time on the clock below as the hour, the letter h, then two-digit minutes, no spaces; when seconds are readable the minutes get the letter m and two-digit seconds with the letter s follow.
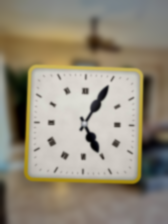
5h05
